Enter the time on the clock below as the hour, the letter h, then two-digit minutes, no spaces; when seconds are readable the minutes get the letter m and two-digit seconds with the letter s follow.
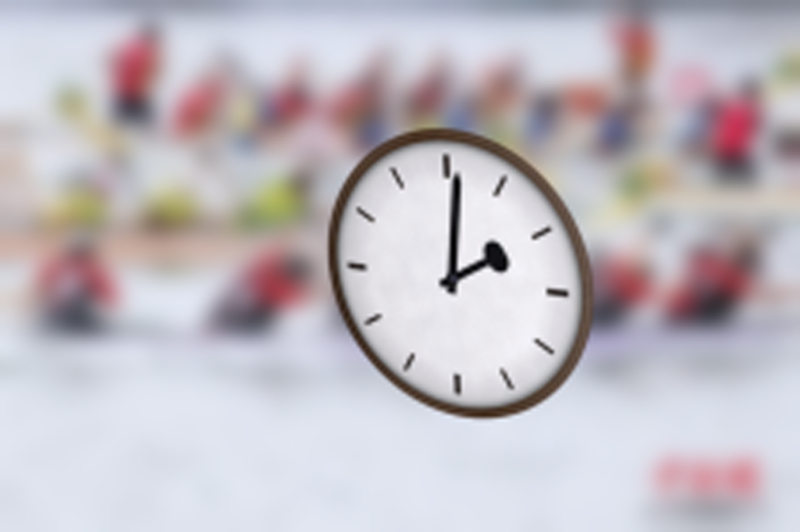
2h01
